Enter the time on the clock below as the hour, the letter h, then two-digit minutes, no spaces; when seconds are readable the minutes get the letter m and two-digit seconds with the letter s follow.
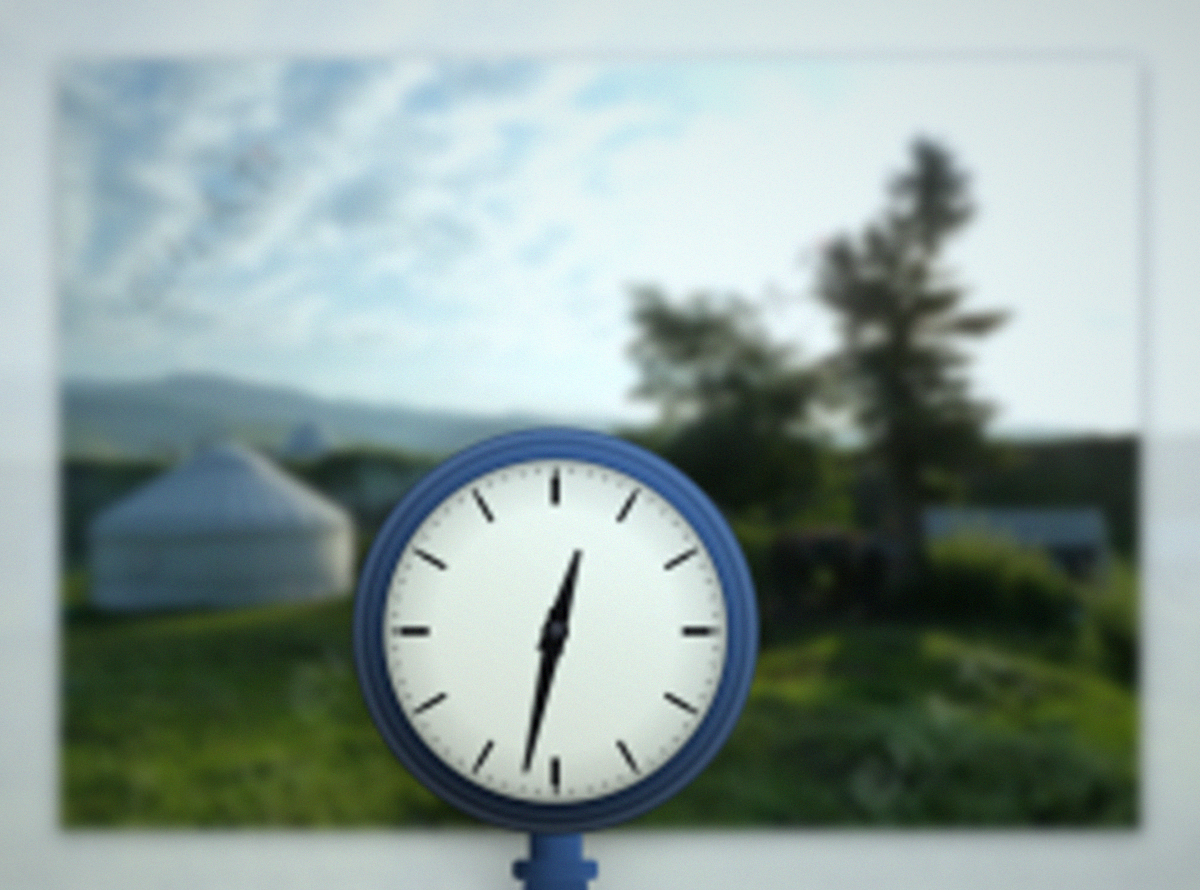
12h32
